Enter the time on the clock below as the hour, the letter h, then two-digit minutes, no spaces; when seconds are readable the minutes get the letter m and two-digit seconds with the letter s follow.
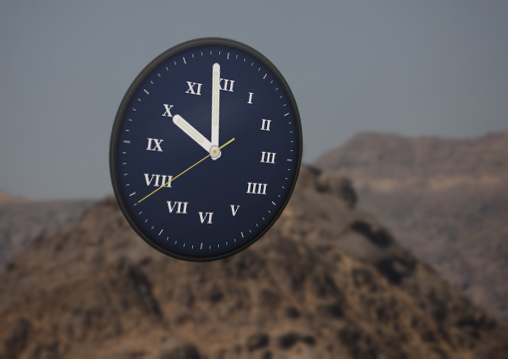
9h58m39s
